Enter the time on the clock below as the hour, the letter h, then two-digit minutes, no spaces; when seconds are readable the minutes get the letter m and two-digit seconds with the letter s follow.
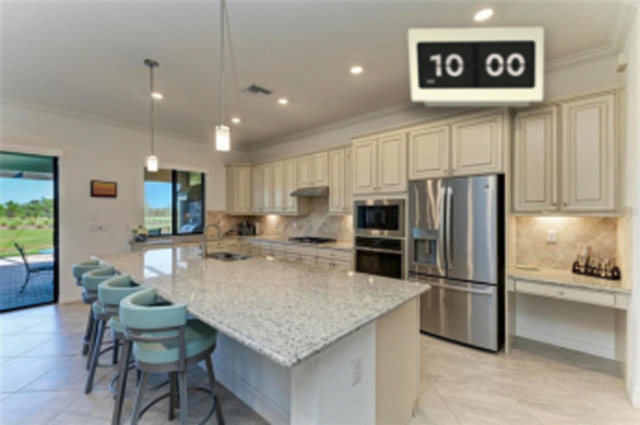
10h00
